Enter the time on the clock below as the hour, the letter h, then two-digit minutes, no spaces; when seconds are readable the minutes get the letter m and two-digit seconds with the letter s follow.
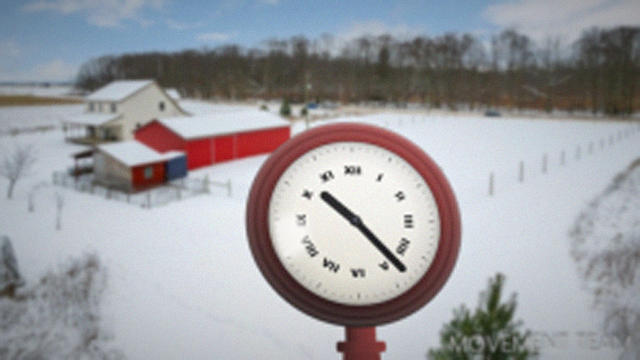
10h23
